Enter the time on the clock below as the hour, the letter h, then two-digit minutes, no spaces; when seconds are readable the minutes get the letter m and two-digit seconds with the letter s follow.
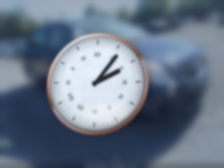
2h06
